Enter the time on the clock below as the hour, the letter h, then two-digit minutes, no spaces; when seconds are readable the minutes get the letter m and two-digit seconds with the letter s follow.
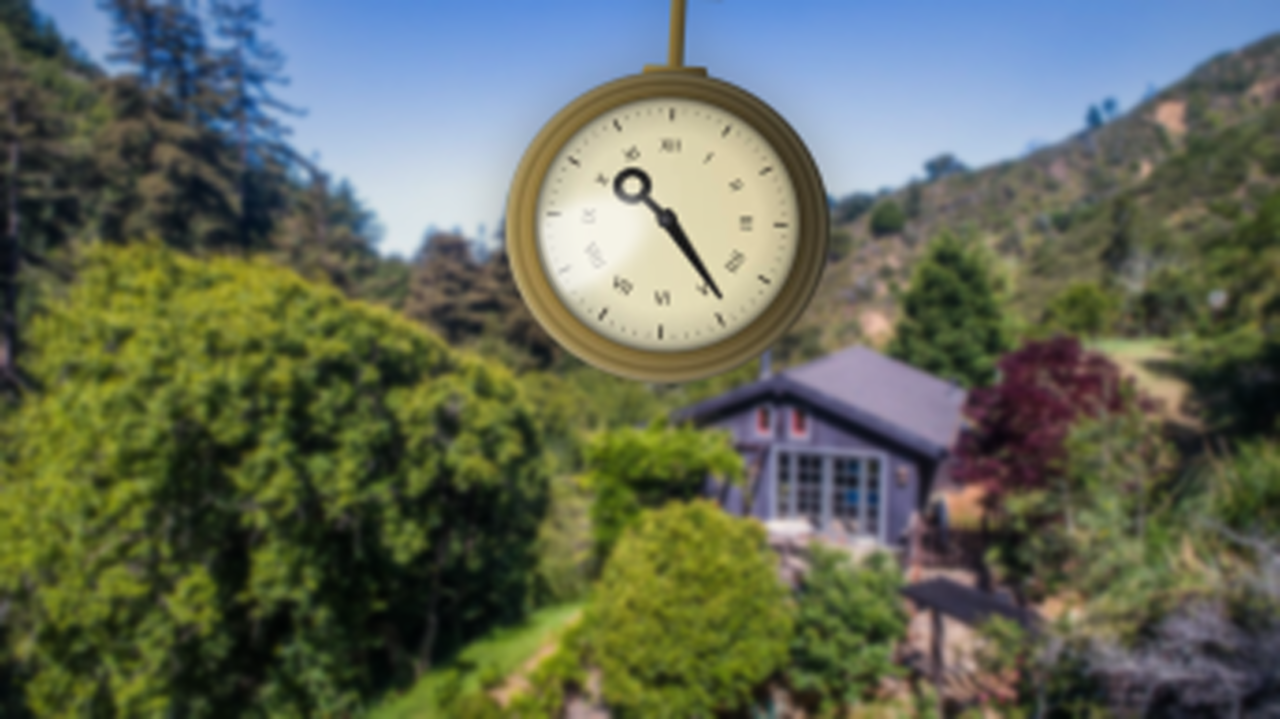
10h24
